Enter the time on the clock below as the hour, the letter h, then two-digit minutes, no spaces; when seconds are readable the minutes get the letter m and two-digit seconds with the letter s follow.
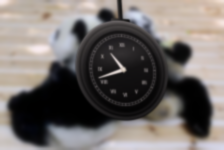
10h42
